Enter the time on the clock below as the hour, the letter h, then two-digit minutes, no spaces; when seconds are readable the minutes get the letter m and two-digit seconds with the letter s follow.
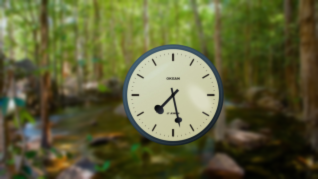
7h28
